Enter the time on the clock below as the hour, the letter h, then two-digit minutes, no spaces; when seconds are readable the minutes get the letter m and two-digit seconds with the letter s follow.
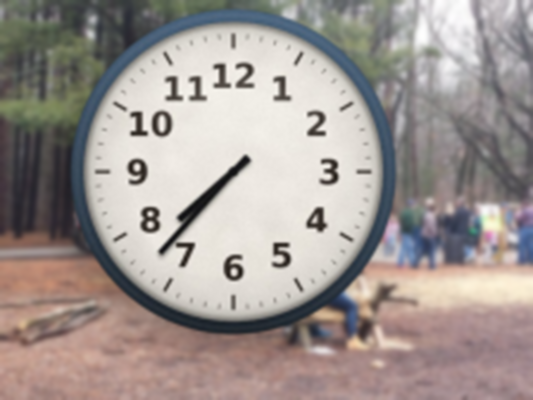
7h37
